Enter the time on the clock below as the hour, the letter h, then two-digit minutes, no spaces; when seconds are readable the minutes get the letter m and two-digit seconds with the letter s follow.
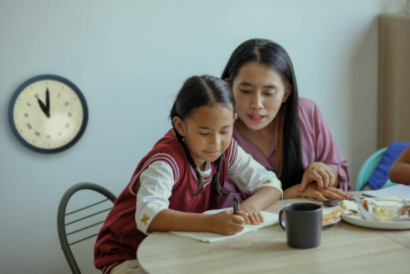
11h00
